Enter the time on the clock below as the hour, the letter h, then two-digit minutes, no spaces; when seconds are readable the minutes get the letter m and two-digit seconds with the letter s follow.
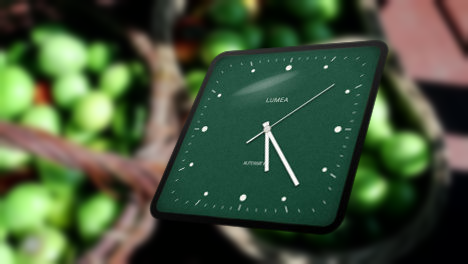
5h23m08s
